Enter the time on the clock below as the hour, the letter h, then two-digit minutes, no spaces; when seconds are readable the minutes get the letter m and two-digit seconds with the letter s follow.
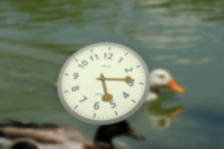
5h14
